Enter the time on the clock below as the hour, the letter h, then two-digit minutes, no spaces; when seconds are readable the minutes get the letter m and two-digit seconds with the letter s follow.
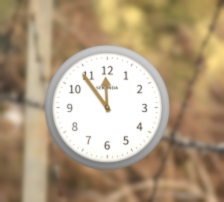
11h54
